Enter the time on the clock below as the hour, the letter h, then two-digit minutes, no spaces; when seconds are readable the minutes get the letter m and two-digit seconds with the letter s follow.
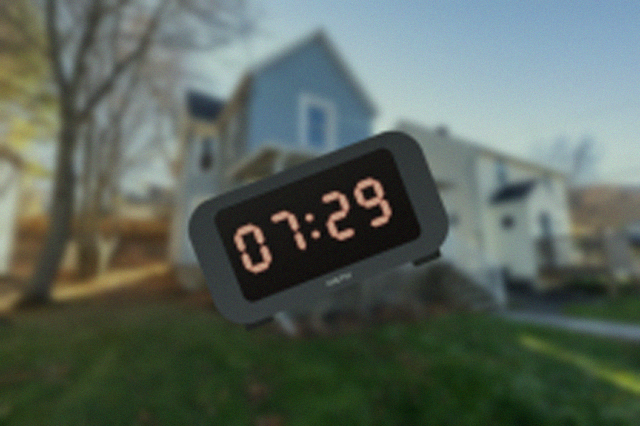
7h29
